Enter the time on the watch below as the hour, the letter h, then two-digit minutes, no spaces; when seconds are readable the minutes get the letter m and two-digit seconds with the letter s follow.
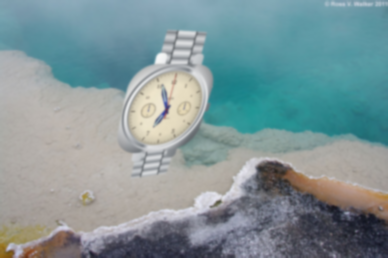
6h56
